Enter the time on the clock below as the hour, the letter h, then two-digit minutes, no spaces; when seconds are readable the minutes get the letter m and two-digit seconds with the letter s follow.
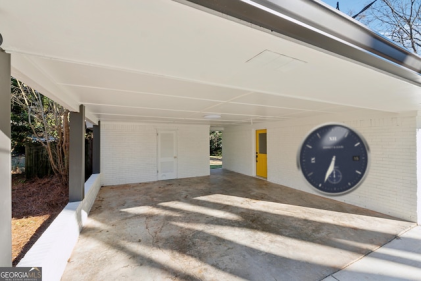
6h34
